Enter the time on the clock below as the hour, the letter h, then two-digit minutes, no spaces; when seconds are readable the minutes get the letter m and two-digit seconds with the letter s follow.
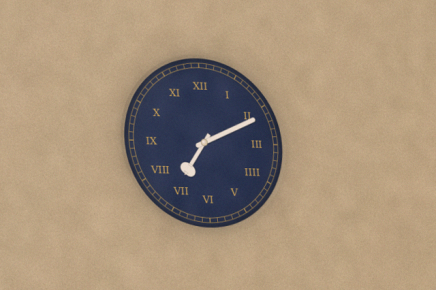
7h11
